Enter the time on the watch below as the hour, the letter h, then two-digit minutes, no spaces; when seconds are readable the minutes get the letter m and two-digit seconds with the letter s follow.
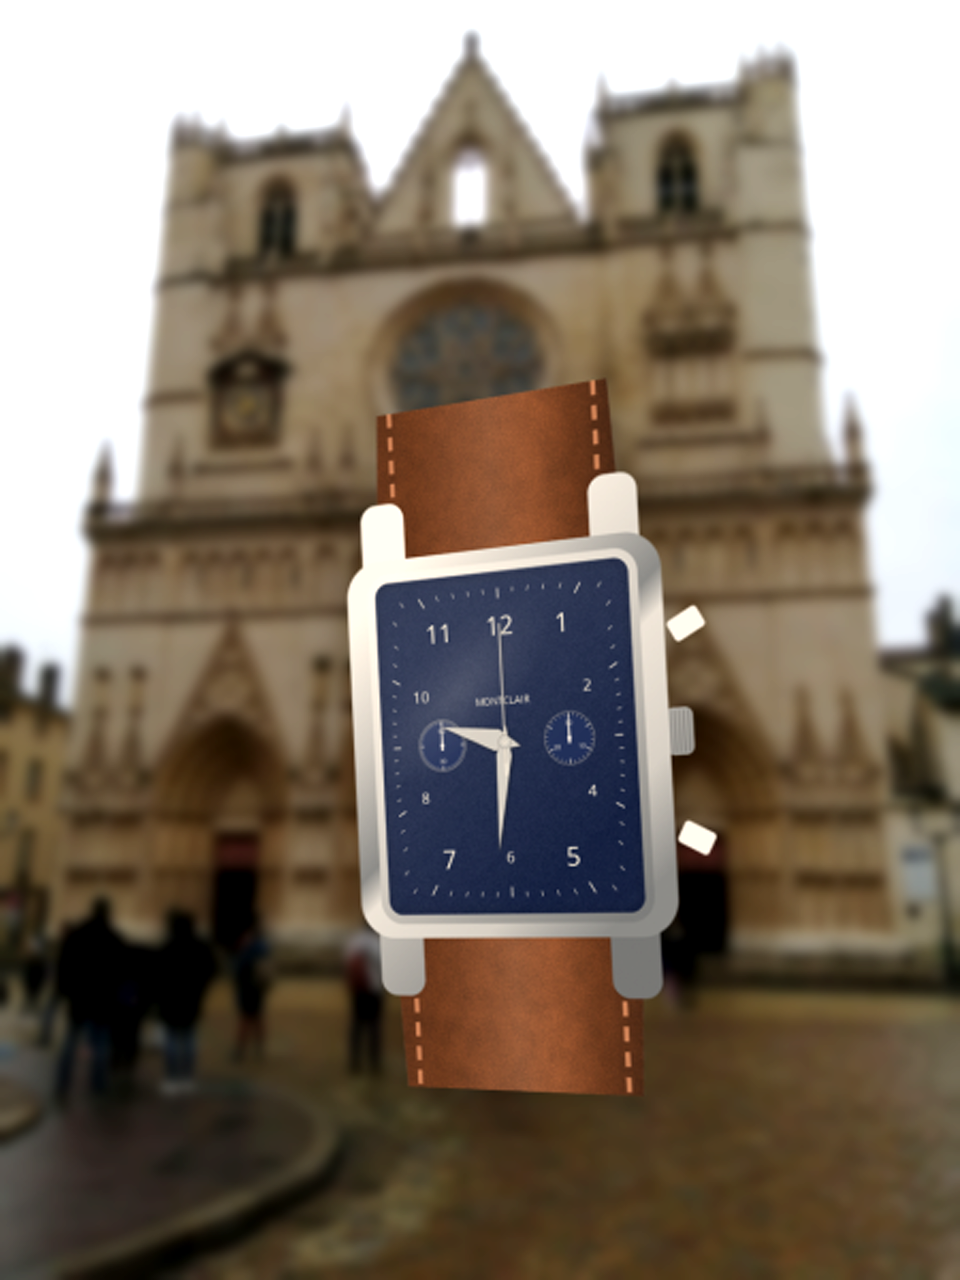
9h31
